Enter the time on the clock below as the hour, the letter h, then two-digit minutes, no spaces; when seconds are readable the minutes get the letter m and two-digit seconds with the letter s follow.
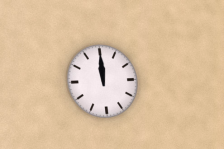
12h00
